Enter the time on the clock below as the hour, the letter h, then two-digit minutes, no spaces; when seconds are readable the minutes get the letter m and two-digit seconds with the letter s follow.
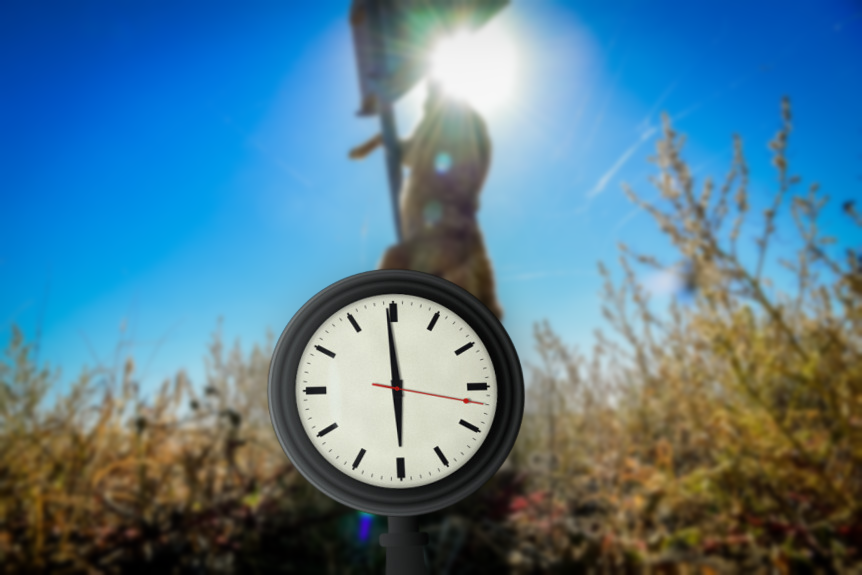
5h59m17s
